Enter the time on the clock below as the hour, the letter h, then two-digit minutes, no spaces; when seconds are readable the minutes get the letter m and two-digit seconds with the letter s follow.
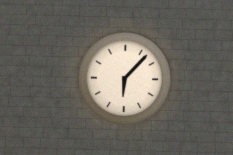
6h07
